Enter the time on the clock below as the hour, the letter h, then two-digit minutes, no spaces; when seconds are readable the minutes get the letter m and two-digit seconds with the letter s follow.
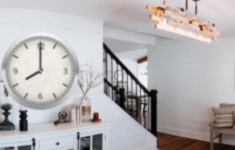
8h00
